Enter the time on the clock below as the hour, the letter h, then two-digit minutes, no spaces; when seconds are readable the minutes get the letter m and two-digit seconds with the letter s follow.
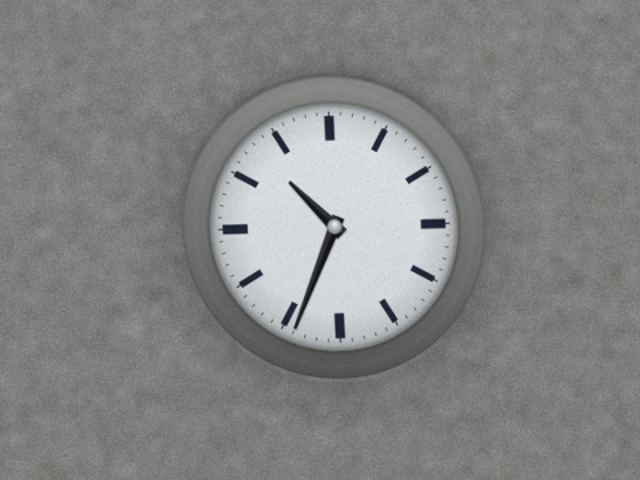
10h34
